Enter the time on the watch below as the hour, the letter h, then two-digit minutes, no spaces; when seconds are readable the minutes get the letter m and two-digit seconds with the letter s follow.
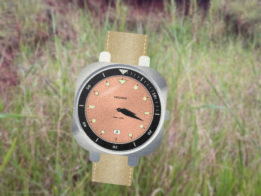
3h18
